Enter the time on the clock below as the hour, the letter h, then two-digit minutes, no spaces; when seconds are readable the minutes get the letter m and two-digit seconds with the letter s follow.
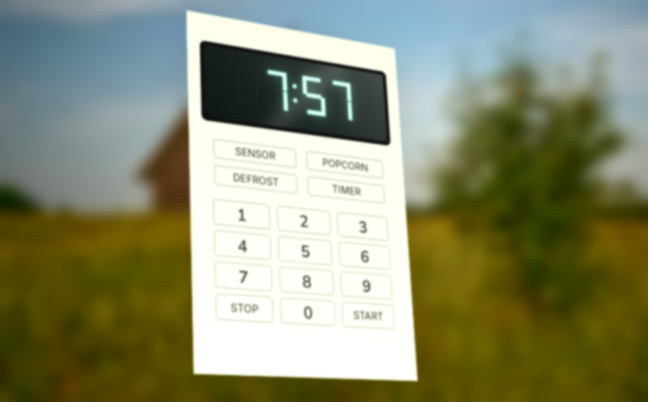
7h57
